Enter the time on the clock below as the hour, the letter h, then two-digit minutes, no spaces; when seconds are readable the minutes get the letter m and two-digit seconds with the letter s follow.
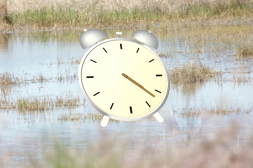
4h22
